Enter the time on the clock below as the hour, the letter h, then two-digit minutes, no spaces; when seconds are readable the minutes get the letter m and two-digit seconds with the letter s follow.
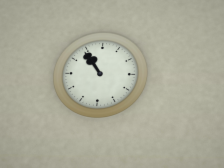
10h54
